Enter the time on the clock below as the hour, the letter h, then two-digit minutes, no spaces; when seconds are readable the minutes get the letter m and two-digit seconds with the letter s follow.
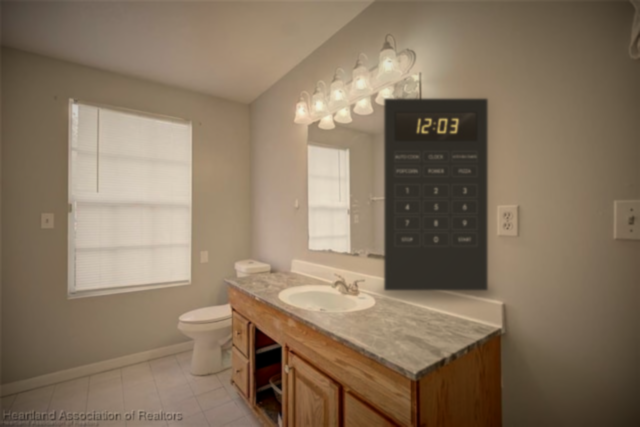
12h03
